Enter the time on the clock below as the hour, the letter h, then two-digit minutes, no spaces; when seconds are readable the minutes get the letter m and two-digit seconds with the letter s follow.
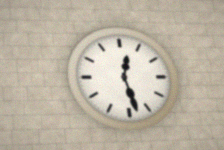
12h28
